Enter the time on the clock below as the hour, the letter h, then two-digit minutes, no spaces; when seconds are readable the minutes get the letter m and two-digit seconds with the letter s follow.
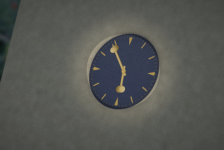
5h54
